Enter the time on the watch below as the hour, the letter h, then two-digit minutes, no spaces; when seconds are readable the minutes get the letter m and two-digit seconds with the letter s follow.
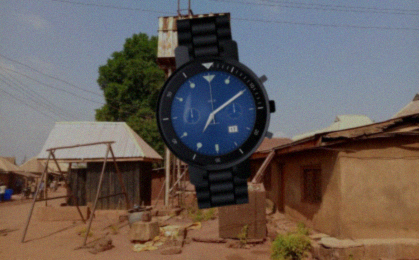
7h10
